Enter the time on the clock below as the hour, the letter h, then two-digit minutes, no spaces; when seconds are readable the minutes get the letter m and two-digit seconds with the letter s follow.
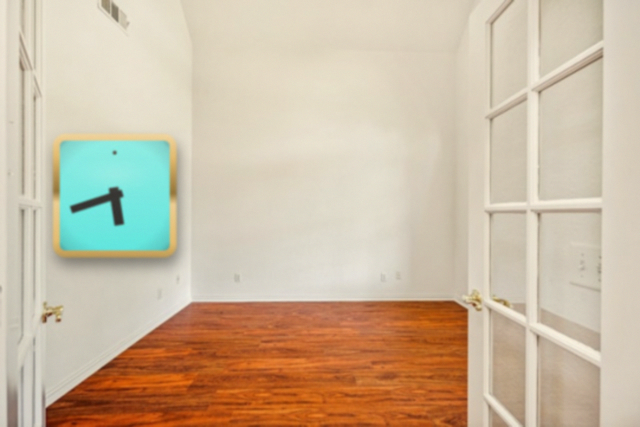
5h42
